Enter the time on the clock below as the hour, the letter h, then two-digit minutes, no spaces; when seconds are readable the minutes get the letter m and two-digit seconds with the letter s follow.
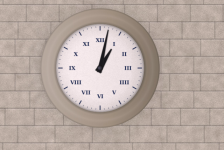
1h02
